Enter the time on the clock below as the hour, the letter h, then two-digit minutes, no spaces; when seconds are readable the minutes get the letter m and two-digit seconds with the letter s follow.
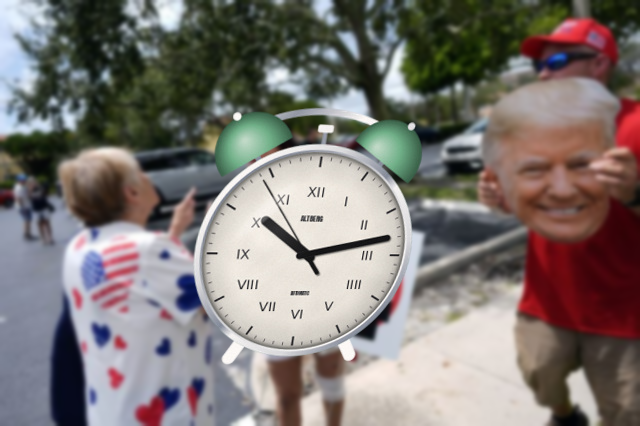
10h12m54s
